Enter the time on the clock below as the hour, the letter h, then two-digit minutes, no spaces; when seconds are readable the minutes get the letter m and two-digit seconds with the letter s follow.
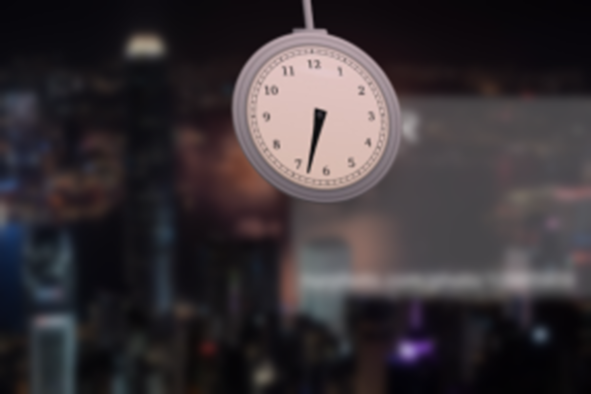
6h33
